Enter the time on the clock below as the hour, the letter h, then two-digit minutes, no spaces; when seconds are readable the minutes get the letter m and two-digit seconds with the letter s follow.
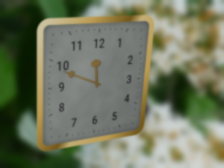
11h49
